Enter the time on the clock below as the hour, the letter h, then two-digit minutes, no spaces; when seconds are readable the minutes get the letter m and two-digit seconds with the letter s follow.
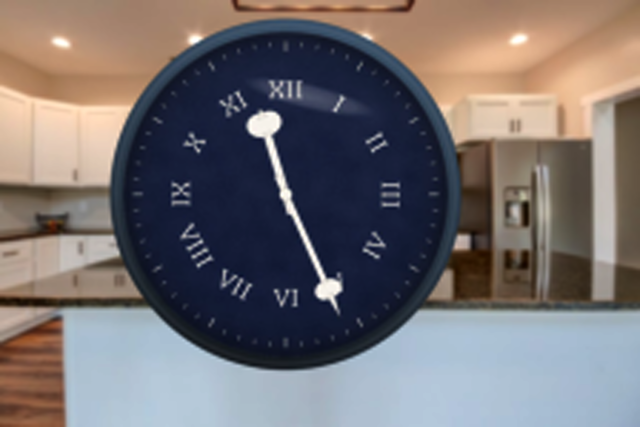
11h26
